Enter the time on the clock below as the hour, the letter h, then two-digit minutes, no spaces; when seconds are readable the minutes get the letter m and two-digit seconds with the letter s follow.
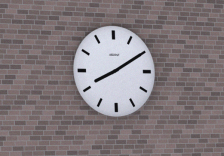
8h10
